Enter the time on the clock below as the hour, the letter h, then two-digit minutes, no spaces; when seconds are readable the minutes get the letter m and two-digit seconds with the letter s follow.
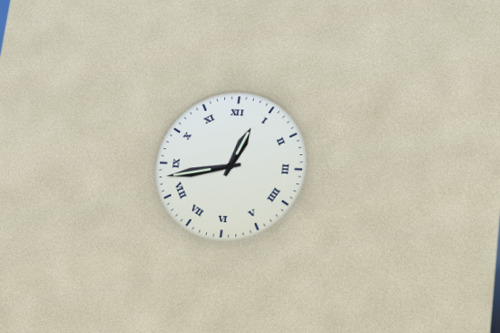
12h43
